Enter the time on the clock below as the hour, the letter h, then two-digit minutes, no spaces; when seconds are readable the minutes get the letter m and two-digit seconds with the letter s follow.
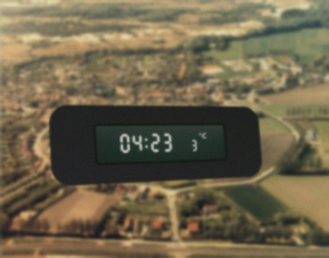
4h23
